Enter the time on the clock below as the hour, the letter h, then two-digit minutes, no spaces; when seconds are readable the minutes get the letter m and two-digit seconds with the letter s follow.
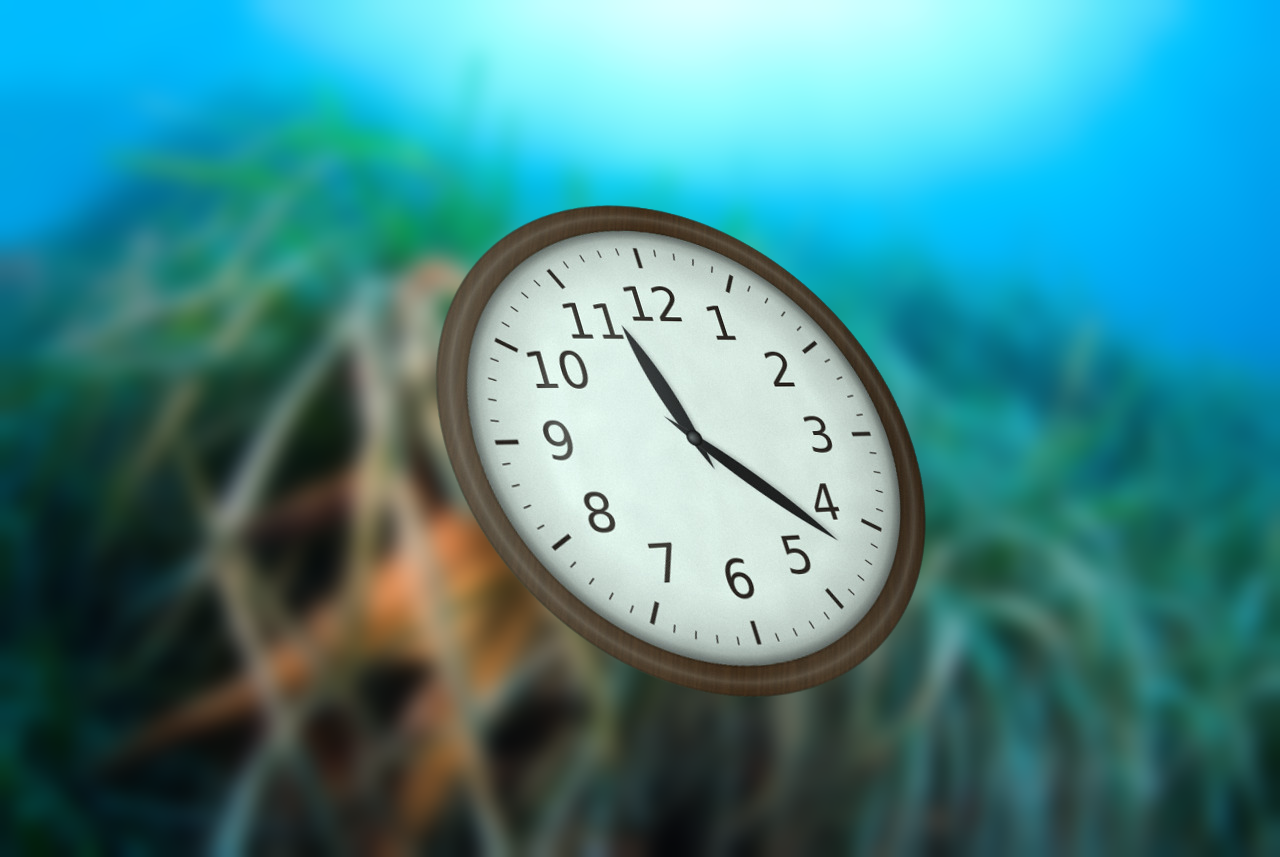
11h22
